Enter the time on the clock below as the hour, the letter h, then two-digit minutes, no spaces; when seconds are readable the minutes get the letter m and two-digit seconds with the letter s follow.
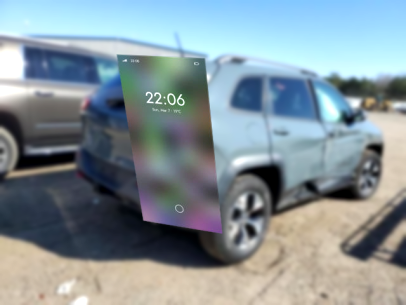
22h06
